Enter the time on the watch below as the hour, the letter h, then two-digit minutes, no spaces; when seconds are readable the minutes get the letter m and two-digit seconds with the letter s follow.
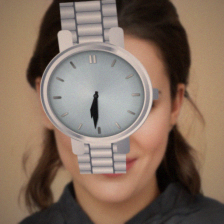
6h31
